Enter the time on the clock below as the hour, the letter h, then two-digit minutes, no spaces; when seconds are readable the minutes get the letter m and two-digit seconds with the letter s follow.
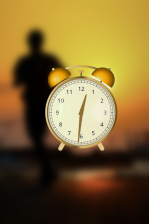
12h31
